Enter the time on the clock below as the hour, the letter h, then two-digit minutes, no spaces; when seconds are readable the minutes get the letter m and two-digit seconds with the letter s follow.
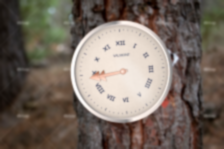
8h44
